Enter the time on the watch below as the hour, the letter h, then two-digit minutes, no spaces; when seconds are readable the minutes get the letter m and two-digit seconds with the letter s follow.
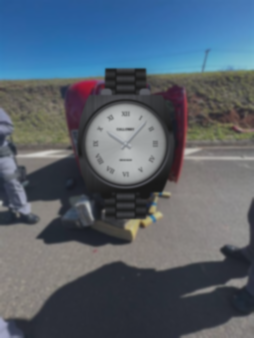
10h07
